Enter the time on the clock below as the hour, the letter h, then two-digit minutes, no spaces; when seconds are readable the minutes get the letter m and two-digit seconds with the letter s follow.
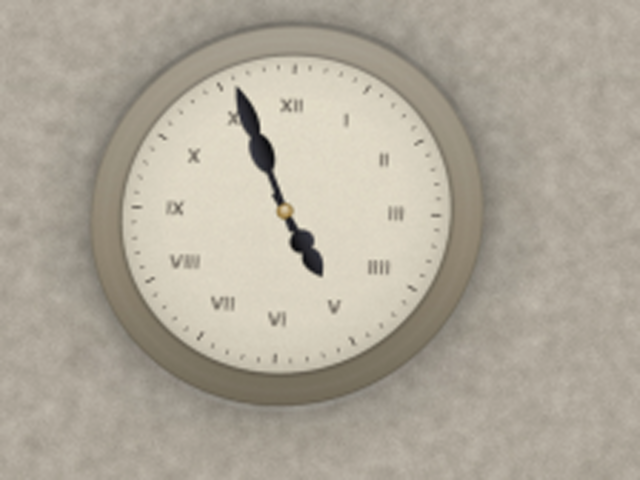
4h56
